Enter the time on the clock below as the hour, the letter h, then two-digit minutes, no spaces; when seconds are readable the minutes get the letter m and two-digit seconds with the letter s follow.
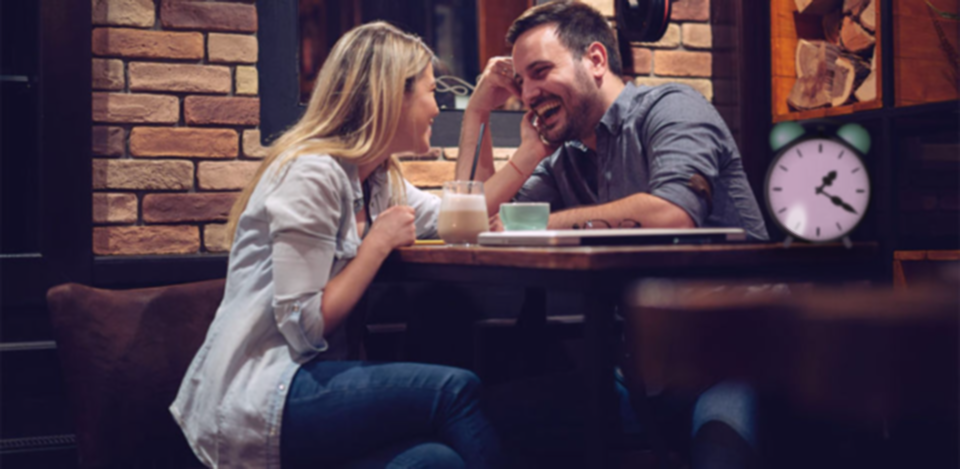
1h20
